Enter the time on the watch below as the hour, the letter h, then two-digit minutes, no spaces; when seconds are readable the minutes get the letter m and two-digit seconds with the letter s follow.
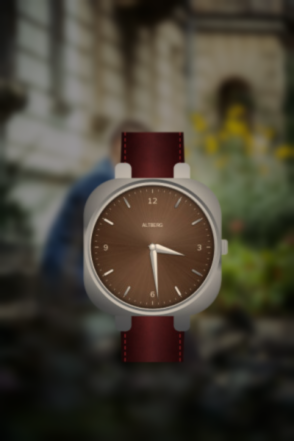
3h29
